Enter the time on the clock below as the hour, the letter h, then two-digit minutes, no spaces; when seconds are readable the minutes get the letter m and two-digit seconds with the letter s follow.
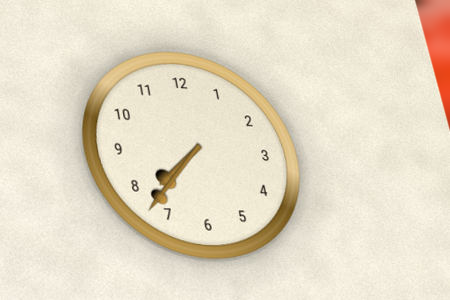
7h37
